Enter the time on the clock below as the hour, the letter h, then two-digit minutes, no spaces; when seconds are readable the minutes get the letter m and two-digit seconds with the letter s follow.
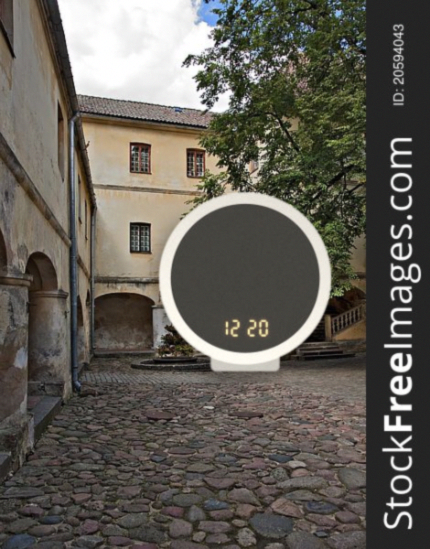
12h20
